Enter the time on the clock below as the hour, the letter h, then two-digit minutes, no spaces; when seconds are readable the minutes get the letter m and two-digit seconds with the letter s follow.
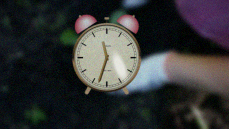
11h33
